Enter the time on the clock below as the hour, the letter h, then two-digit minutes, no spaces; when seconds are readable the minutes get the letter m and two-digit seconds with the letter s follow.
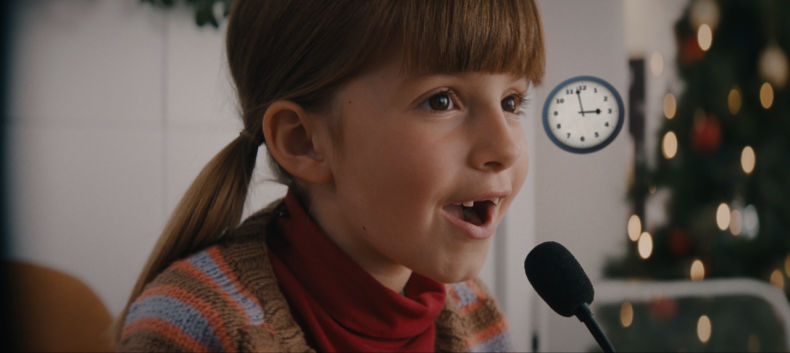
2h58
